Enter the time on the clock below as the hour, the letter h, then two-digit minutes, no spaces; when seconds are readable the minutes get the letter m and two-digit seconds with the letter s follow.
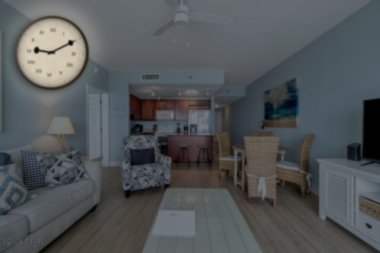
9h10
